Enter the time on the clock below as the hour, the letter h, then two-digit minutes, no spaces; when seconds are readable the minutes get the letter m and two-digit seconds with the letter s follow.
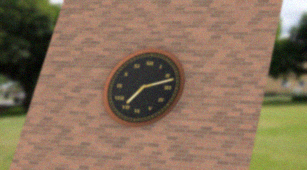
7h12
